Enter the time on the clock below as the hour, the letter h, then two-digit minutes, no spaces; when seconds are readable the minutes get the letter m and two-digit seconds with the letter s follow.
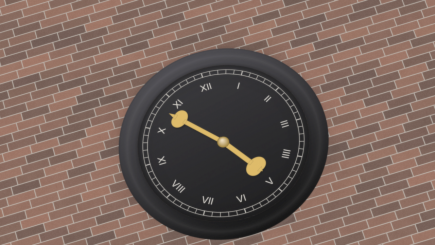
4h53
